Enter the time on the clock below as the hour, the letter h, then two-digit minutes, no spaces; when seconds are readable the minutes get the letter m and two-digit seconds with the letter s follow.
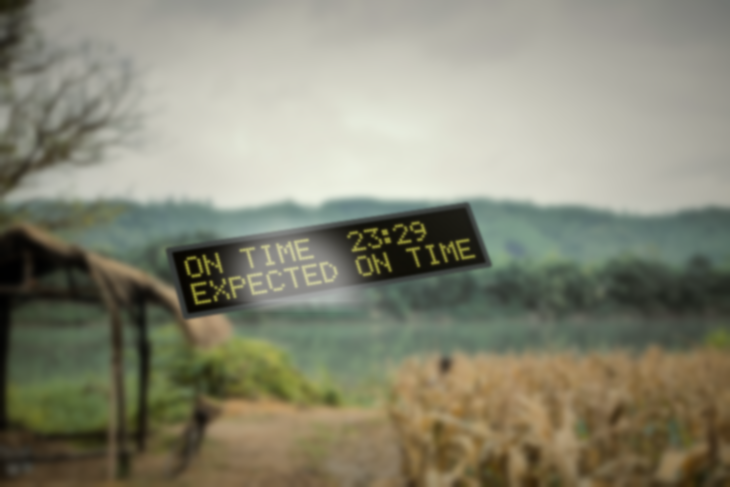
23h29
